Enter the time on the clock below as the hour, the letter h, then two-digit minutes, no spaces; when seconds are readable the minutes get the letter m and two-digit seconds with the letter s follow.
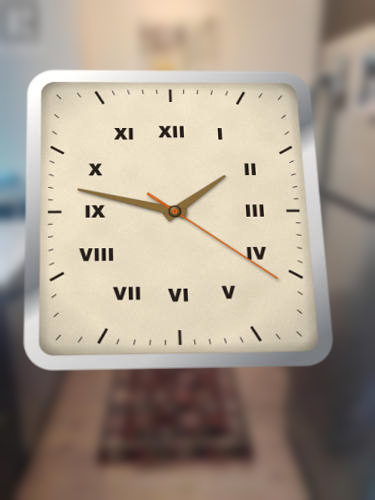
1h47m21s
